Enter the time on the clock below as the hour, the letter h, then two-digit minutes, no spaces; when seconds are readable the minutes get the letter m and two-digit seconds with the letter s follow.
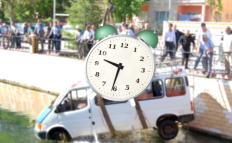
9h31
